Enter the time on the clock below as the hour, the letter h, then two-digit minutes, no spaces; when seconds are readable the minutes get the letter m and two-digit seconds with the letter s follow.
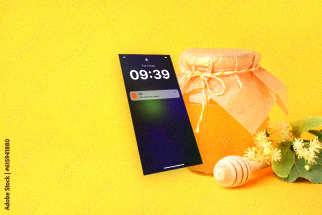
9h39
